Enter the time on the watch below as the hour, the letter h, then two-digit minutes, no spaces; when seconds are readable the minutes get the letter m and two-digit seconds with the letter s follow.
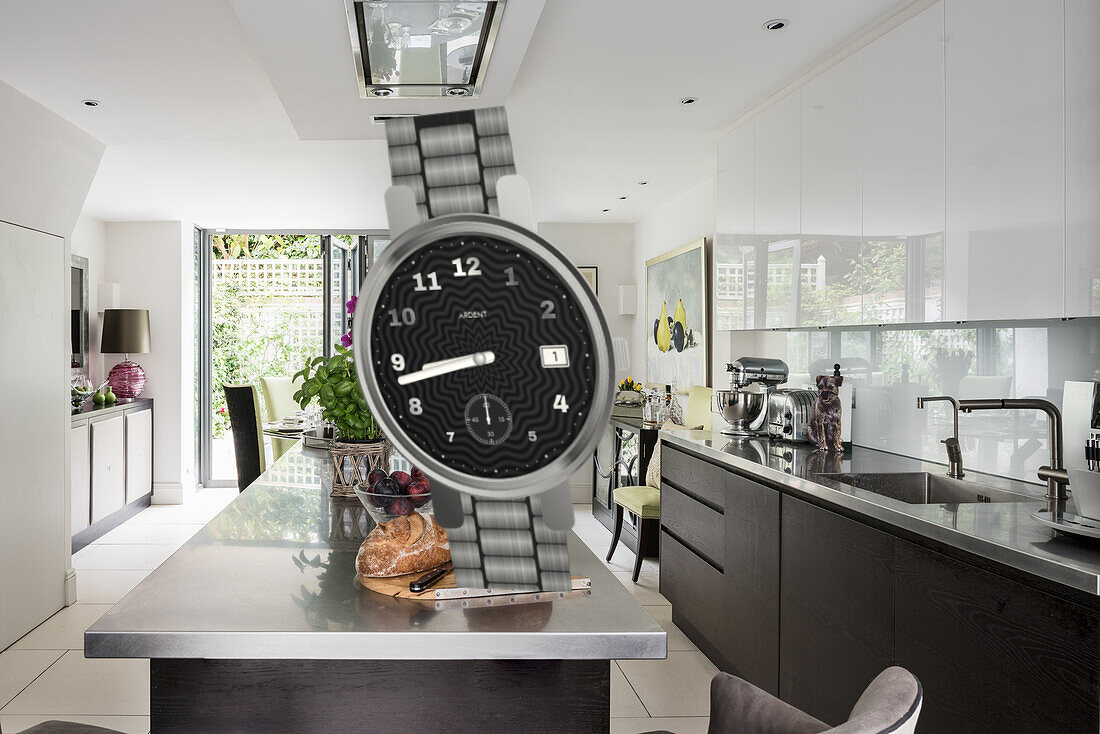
8h43
